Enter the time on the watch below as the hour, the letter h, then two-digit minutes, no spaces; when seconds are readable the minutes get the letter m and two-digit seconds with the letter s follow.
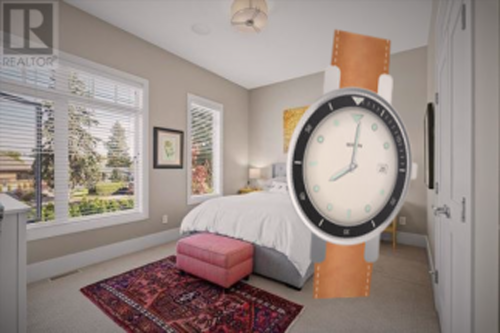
8h01
